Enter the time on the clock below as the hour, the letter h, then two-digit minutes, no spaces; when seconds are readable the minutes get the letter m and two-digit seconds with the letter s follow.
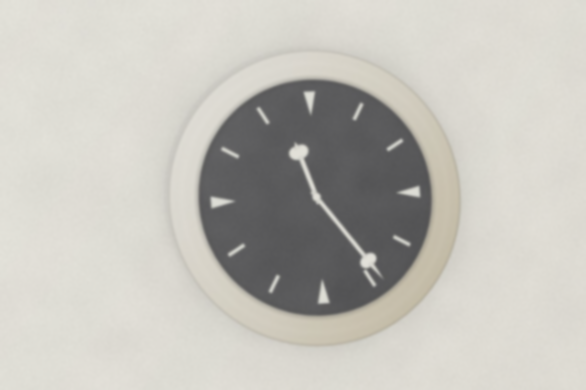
11h24
